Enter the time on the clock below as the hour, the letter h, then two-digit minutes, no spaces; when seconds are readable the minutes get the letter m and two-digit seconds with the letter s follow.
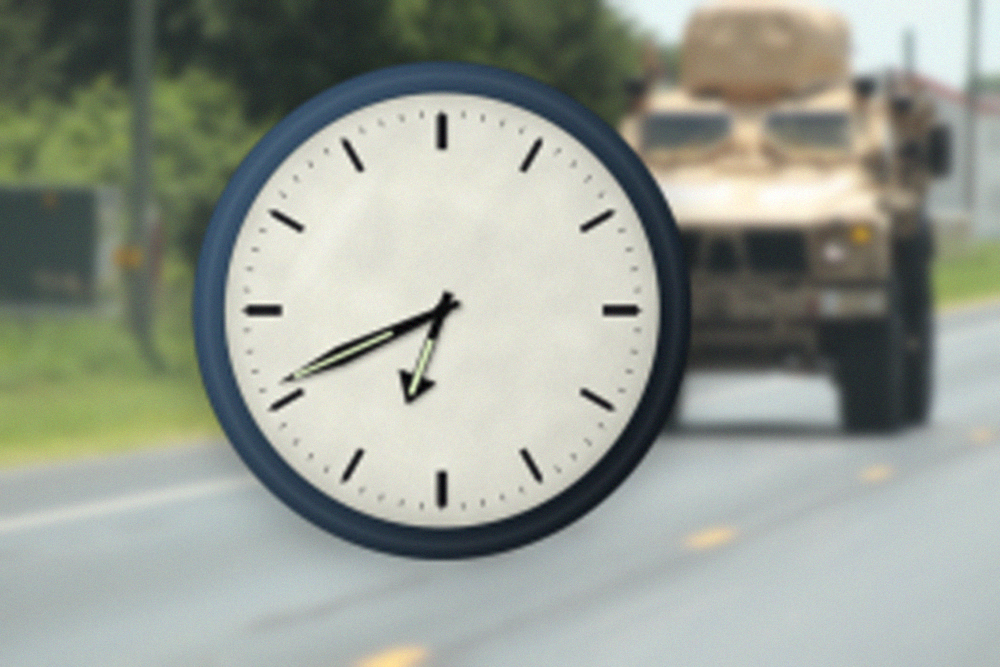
6h41
